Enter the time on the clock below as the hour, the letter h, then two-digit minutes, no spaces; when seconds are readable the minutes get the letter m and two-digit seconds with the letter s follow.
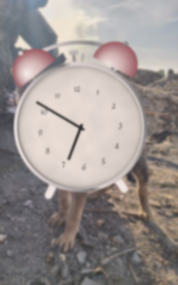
6h51
